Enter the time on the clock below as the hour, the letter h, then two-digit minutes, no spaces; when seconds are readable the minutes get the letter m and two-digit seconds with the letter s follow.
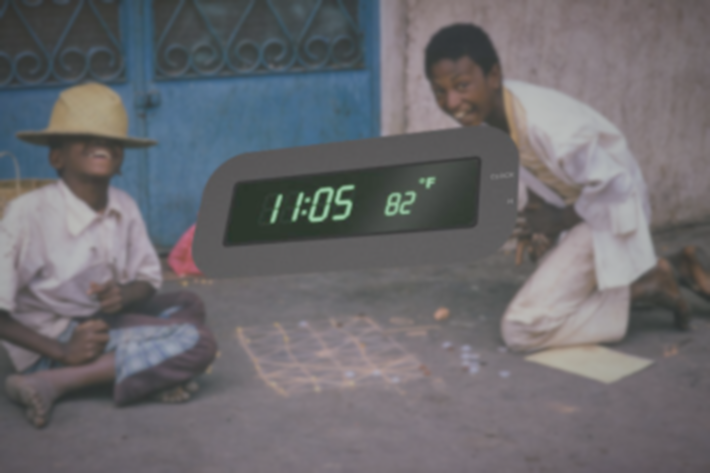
11h05
